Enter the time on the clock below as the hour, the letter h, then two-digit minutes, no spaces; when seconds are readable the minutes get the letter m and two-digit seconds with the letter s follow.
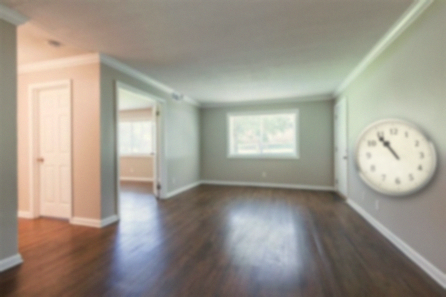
10h54
